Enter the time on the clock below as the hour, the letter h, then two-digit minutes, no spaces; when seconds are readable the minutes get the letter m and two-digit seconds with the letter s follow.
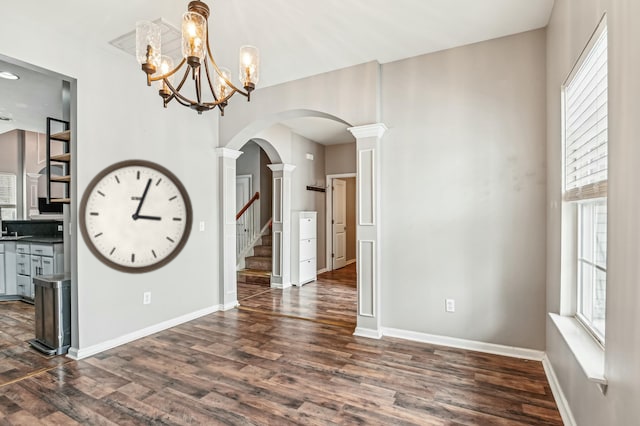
3h03
